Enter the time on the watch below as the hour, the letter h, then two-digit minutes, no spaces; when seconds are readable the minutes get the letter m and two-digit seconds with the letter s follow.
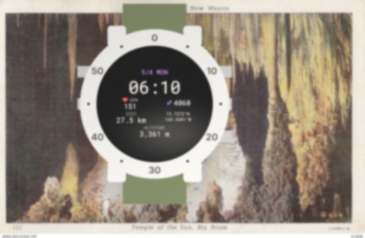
6h10
